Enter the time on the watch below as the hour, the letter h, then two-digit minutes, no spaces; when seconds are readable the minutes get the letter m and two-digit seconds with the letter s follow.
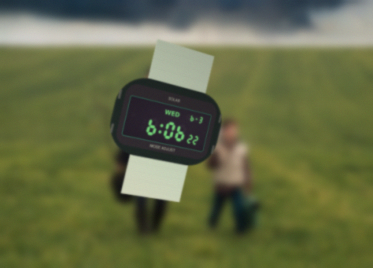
6h06
